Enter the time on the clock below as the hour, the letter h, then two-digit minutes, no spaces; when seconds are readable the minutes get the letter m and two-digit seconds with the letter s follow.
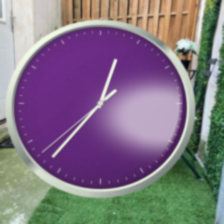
12h36m38s
